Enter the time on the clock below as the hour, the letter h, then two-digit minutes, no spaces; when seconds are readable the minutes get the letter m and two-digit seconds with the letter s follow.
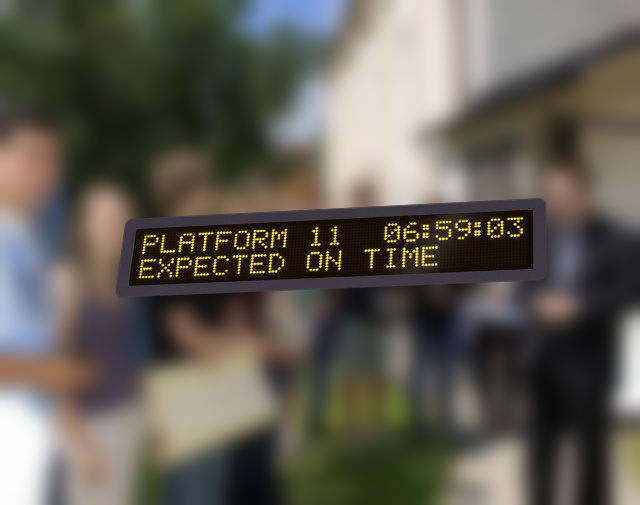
6h59m03s
